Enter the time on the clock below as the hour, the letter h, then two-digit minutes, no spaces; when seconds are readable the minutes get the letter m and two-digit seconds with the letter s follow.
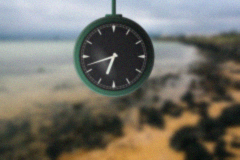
6h42
